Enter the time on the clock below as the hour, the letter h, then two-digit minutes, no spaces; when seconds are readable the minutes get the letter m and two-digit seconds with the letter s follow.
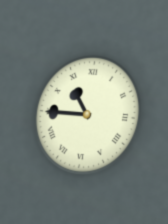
10h45
